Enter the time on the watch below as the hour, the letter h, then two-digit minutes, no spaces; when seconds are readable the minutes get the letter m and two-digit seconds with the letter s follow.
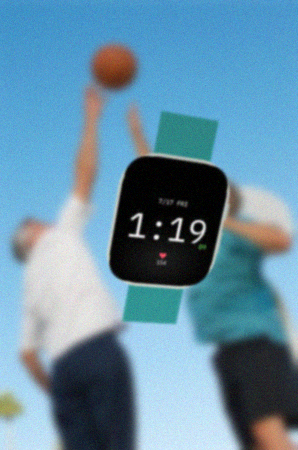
1h19
